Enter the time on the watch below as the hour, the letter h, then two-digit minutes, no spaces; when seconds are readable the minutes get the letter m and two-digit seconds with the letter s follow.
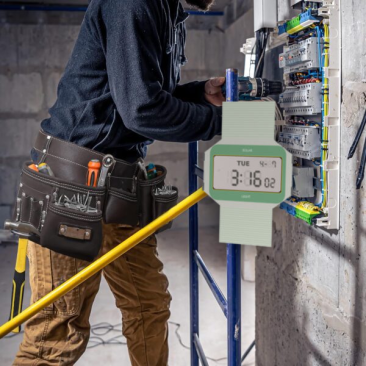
3h16m02s
